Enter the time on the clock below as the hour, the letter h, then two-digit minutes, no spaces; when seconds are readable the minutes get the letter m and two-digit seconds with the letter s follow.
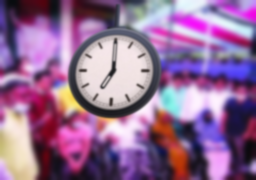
7h00
